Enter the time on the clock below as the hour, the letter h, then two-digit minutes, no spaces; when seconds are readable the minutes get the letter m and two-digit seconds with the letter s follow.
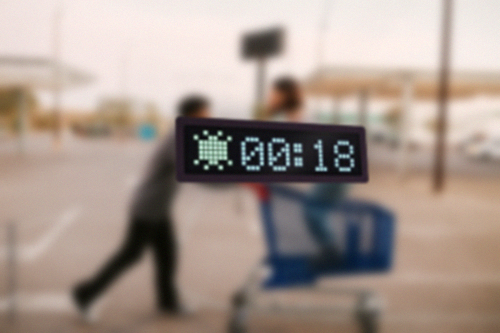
0h18
